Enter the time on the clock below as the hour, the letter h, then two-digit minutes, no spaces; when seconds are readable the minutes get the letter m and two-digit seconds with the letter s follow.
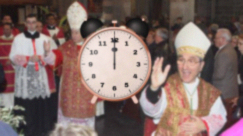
12h00
